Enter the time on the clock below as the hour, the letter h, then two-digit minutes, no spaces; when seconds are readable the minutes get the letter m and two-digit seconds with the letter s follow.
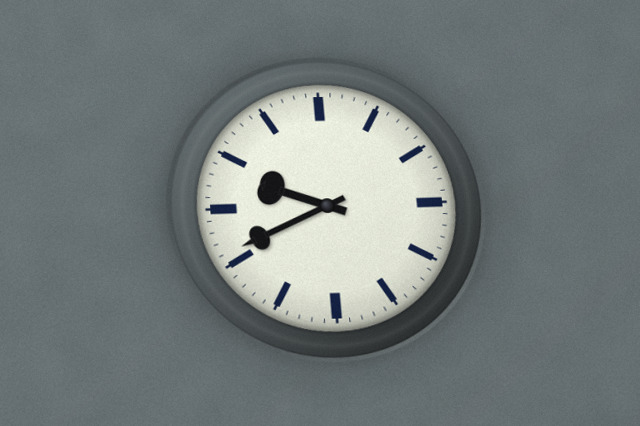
9h41
